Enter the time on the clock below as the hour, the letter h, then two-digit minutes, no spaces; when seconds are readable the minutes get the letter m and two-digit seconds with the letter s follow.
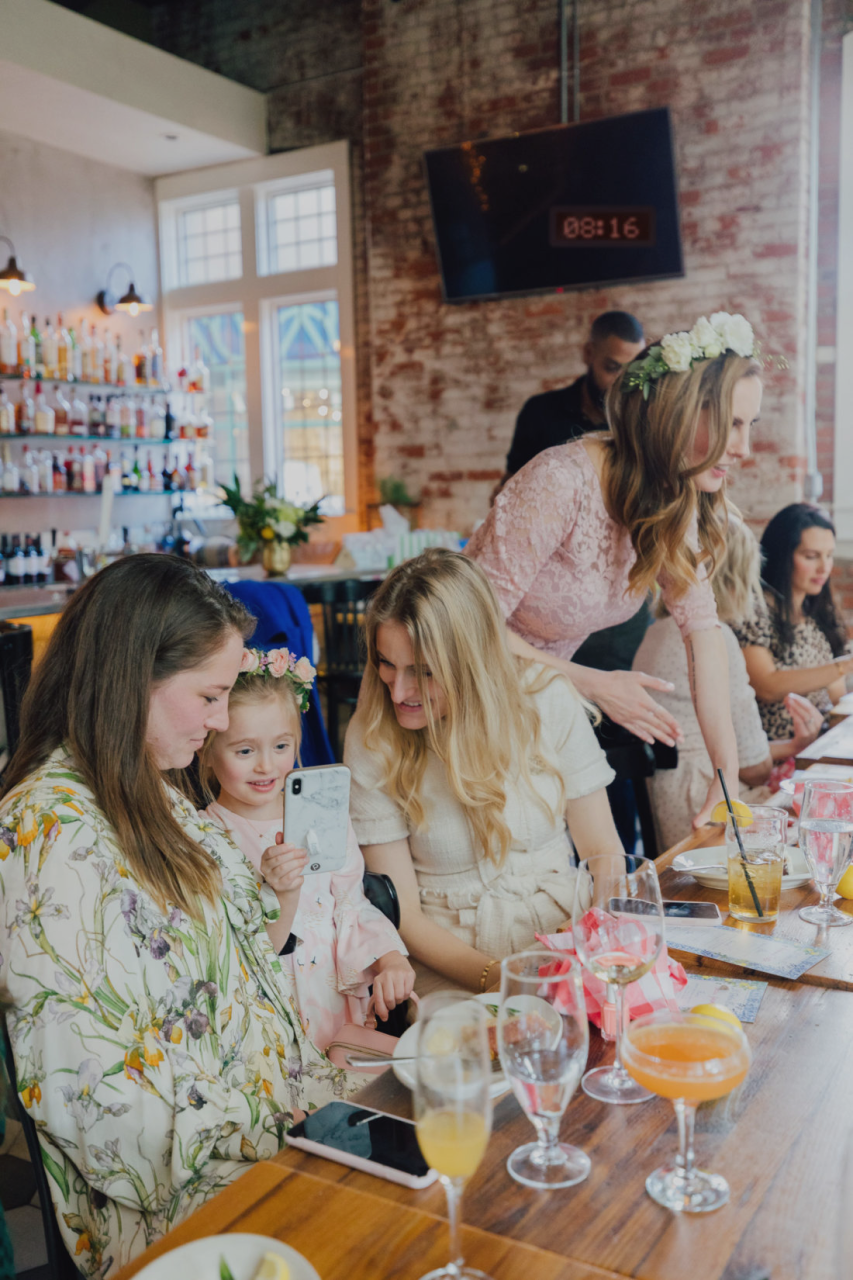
8h16
